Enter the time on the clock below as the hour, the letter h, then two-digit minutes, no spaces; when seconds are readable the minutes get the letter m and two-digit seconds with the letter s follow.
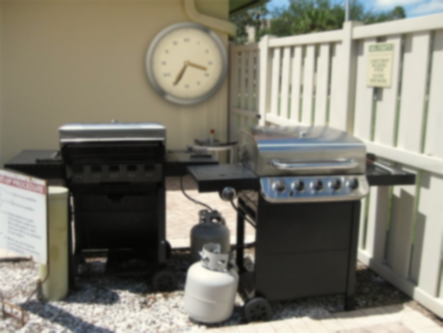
3h35
